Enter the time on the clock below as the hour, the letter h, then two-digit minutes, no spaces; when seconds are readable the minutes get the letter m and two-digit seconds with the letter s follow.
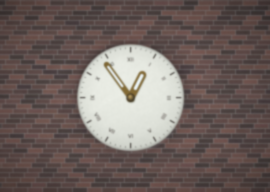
12h54
